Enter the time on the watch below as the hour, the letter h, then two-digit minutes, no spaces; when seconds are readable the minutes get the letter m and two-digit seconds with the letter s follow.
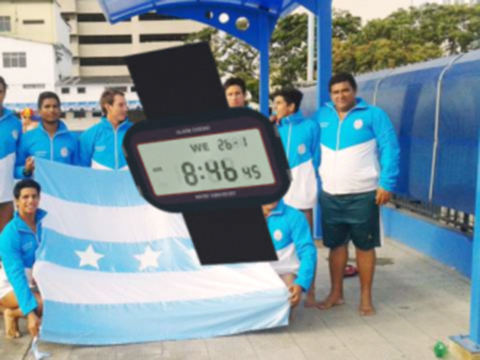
8h46m45s
